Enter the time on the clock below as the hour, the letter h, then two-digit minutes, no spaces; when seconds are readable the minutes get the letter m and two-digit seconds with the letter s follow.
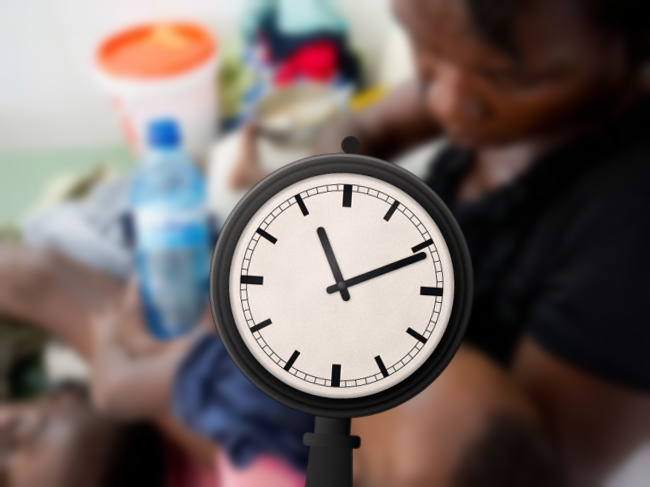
11h11
